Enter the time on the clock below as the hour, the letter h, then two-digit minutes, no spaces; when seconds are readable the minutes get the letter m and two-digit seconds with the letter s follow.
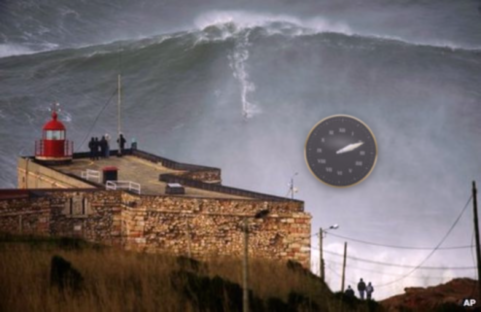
2h11
